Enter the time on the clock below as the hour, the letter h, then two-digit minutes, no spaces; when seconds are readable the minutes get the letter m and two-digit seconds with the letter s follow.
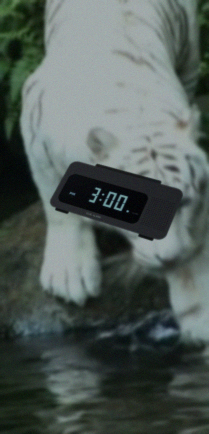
3h00
